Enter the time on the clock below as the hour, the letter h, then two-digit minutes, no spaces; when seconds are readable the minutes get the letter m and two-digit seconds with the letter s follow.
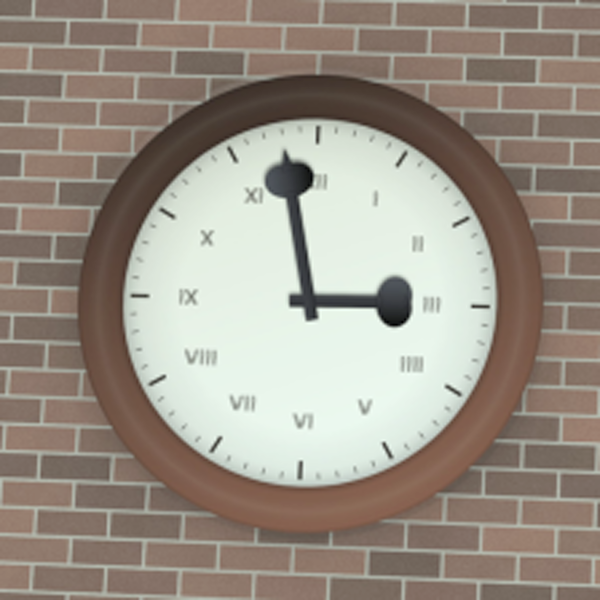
2h58
